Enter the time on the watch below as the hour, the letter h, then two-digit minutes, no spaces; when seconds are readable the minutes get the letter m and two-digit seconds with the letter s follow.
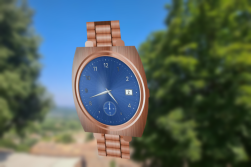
4h42
